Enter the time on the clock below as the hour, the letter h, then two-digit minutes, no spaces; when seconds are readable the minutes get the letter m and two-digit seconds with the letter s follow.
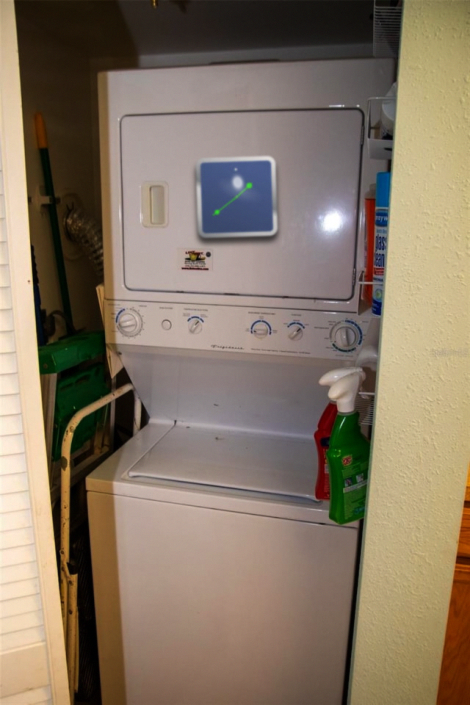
1h39
